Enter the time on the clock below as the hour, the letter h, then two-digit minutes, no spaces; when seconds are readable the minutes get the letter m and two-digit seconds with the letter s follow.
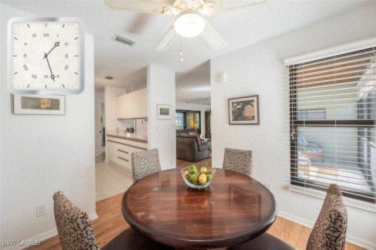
1h27
